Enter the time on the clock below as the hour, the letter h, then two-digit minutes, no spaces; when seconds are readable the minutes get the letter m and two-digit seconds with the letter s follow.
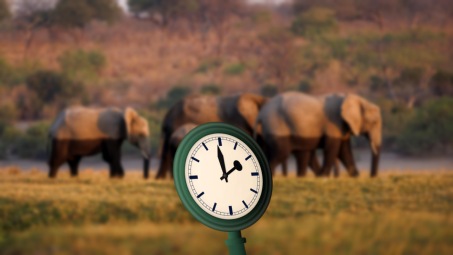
1h59
